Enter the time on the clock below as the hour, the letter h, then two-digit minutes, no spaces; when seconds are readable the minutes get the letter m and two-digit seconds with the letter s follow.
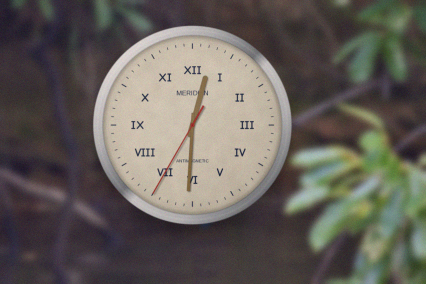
12h30m35s
